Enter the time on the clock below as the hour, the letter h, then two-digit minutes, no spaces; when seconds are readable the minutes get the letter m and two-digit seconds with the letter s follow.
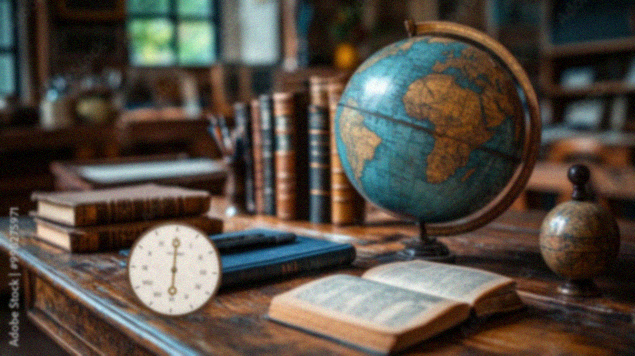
6h00
